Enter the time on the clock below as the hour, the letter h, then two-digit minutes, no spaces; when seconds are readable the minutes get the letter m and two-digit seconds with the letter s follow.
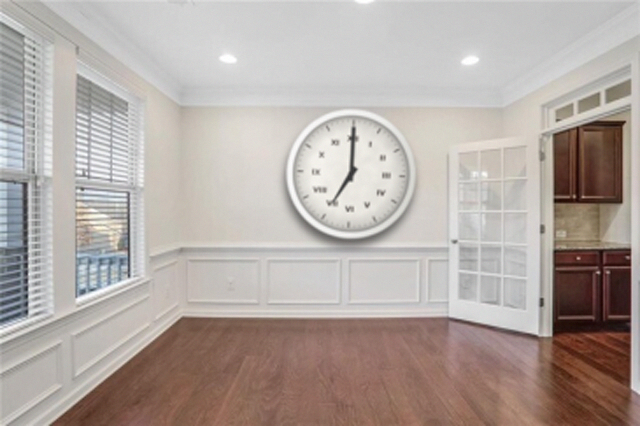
7h00
